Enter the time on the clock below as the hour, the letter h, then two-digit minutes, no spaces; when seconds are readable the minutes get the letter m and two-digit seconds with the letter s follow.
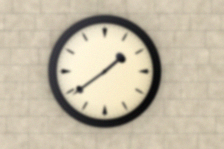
1h39
